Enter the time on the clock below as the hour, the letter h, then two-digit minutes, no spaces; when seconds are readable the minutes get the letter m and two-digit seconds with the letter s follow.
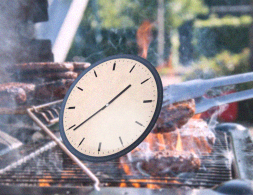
1h39
